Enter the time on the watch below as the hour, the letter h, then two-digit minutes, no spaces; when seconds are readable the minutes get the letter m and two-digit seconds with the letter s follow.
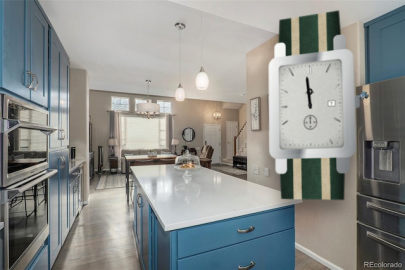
11h59
